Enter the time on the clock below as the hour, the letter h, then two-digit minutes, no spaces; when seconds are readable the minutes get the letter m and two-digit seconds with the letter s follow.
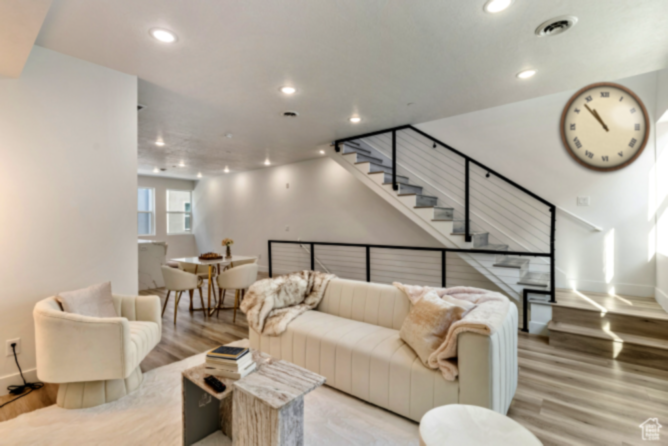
10h53
